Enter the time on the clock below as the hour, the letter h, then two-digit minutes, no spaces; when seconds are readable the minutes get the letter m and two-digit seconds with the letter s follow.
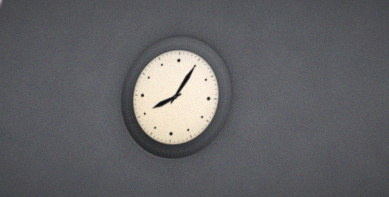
8h05
